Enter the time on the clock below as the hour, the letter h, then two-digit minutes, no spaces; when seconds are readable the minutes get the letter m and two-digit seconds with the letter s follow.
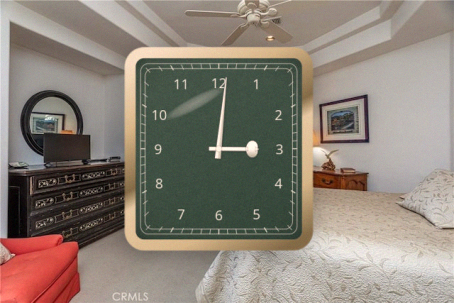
3h01
